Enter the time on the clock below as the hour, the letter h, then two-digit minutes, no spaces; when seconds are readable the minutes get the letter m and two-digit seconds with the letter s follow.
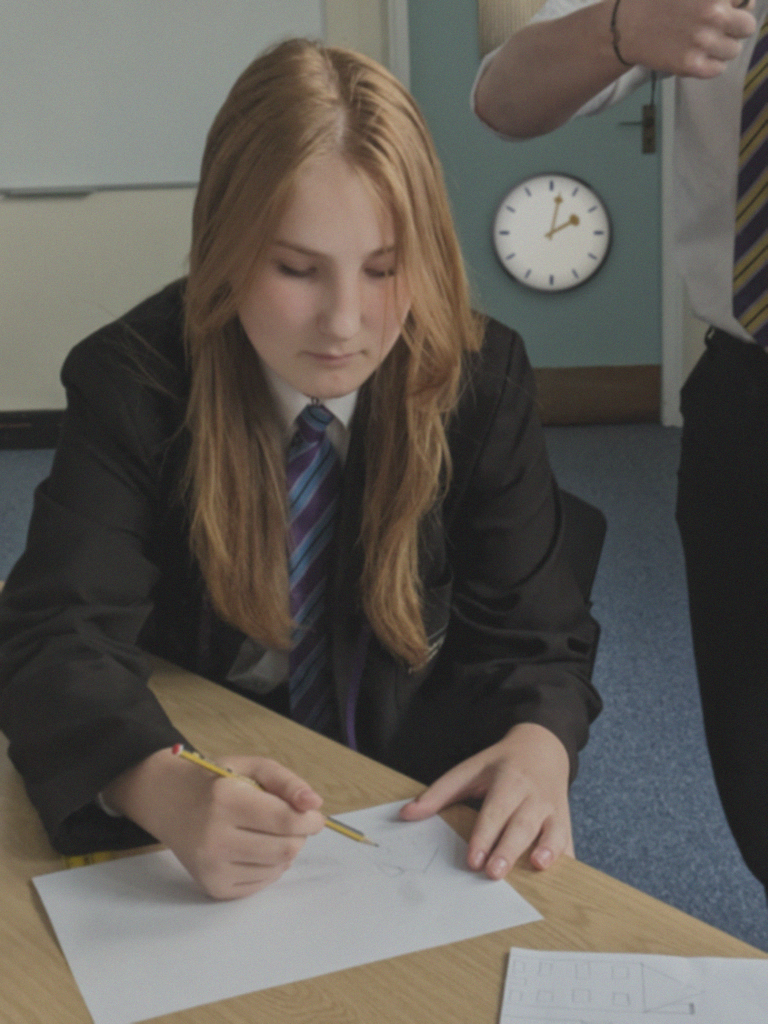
2h02
